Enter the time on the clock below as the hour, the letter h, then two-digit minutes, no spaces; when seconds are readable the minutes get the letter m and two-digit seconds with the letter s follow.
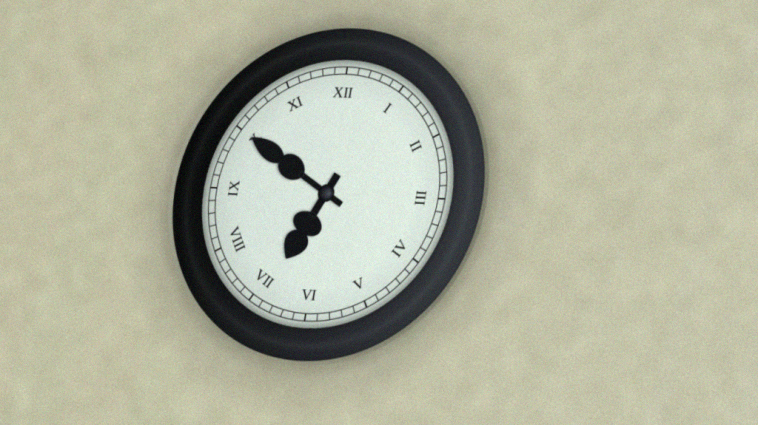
6h50
